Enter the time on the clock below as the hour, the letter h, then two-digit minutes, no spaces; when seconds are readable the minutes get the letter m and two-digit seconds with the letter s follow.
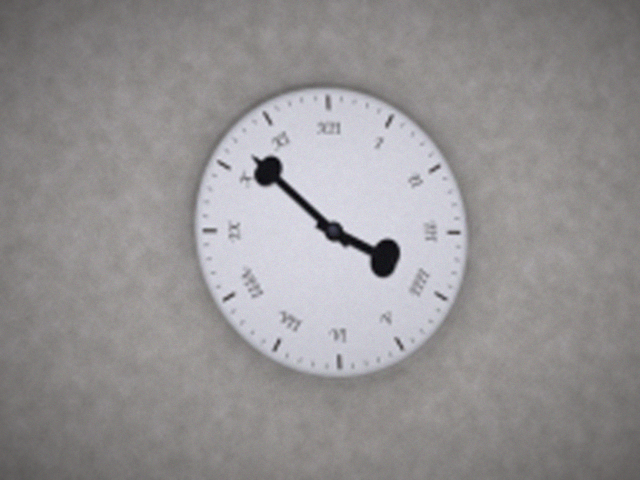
3h52
